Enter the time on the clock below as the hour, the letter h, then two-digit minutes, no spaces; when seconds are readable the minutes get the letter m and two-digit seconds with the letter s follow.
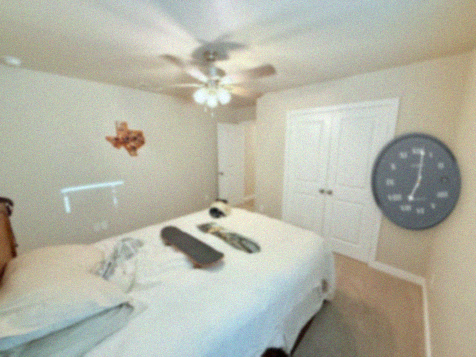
7h02
